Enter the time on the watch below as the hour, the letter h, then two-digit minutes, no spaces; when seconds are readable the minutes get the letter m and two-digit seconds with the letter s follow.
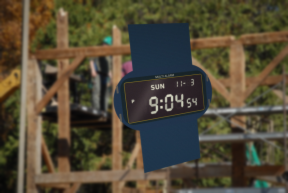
9h04m54s
